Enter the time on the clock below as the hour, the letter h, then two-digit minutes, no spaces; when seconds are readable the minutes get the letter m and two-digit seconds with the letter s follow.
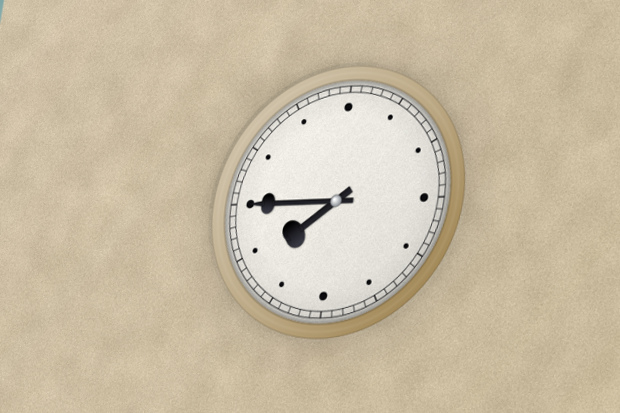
7h45
